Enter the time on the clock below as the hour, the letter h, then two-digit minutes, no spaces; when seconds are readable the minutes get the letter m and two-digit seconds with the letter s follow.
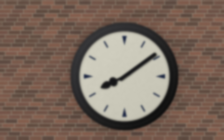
8h09
